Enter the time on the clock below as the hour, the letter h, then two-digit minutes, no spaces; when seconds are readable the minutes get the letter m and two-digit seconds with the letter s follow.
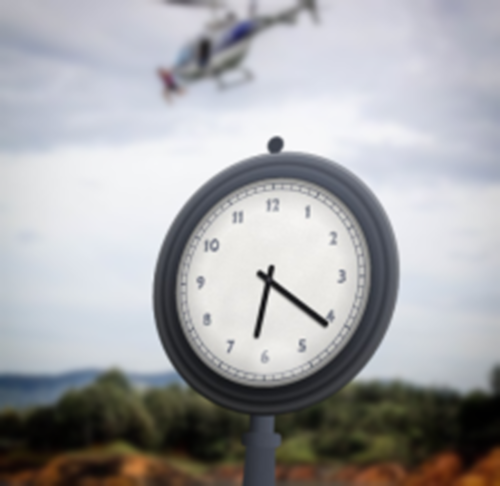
6h21
